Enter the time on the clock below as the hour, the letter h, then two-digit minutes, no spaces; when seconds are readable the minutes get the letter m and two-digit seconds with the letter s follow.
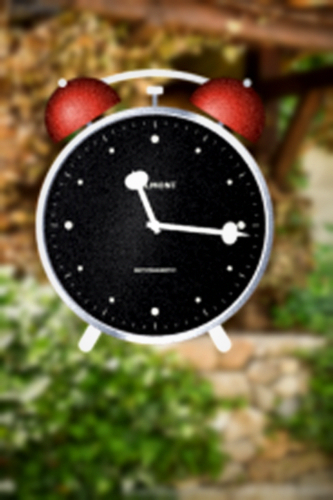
11h16
